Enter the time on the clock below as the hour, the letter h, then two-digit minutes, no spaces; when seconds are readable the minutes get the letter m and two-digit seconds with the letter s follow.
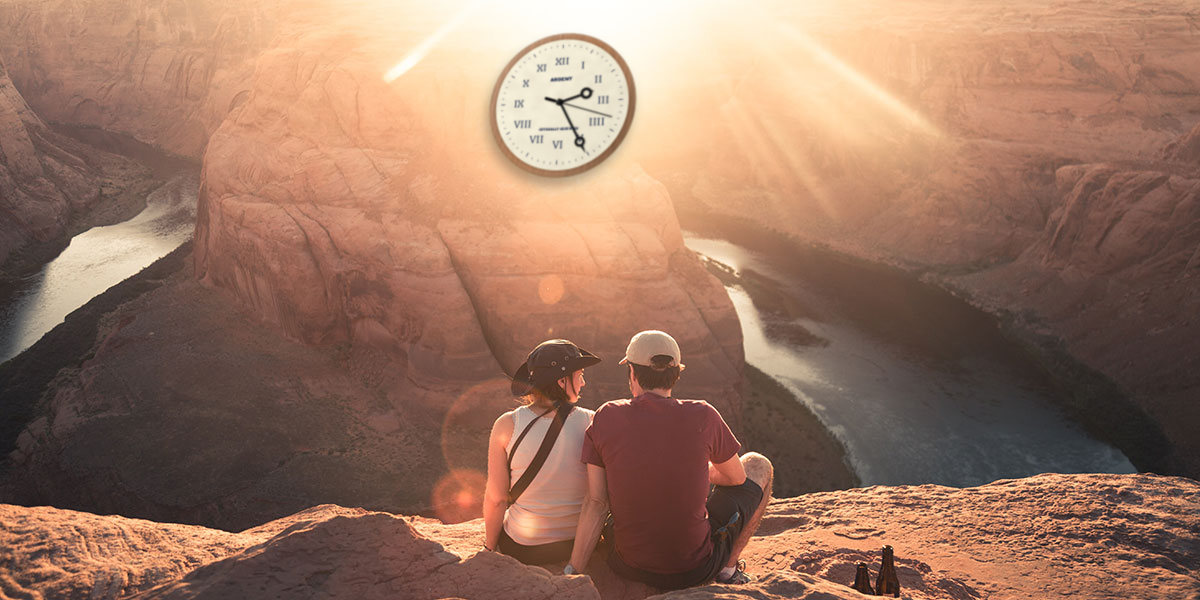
2h25m18s
